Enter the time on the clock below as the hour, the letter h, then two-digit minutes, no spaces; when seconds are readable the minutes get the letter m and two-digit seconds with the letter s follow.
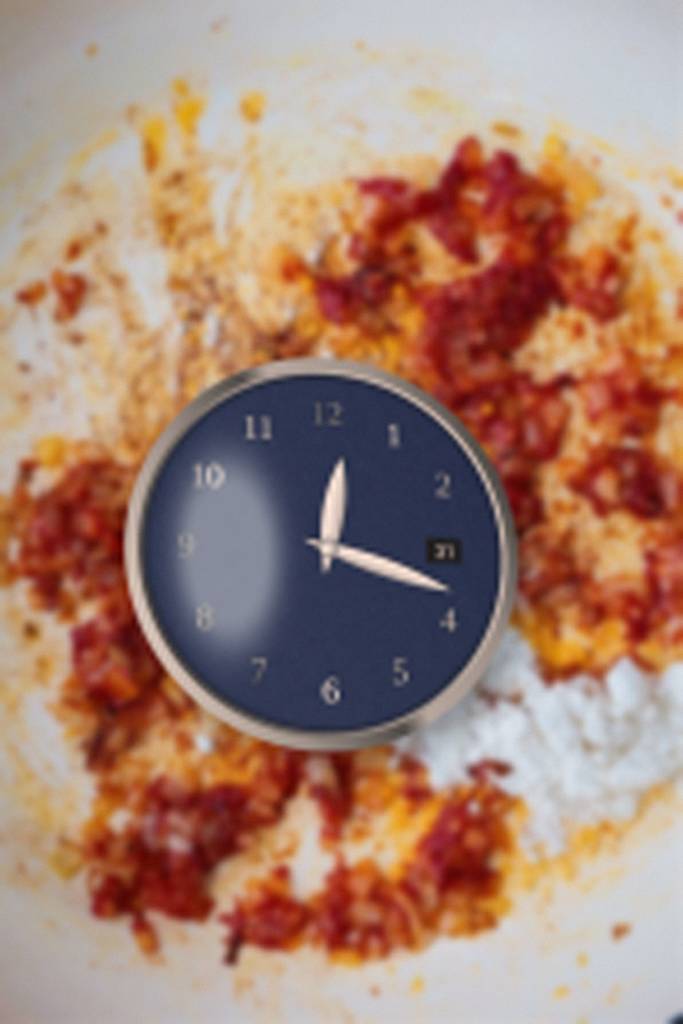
12h18
